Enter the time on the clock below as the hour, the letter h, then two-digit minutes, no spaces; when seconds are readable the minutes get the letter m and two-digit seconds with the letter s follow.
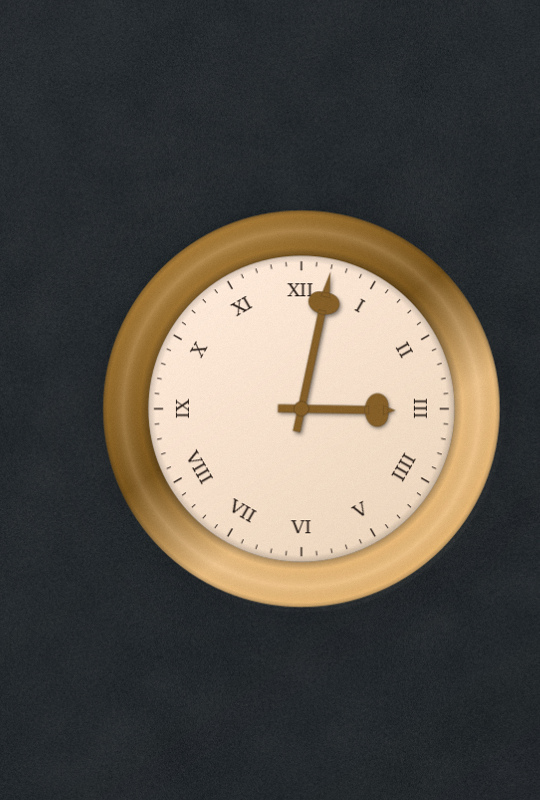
3h02
